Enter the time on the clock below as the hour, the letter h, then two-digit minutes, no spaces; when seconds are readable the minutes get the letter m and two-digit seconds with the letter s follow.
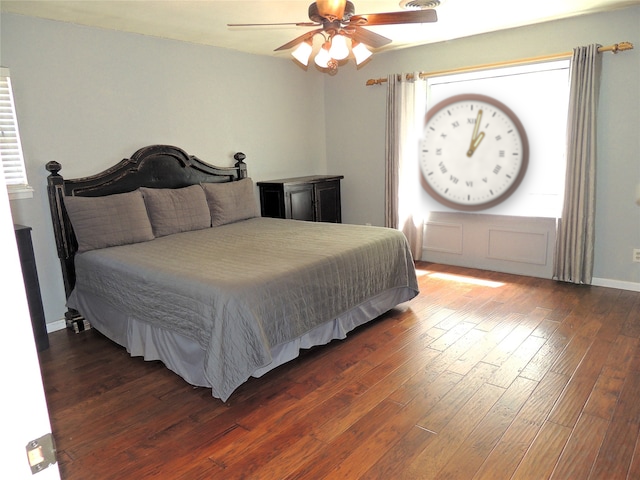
1h02
